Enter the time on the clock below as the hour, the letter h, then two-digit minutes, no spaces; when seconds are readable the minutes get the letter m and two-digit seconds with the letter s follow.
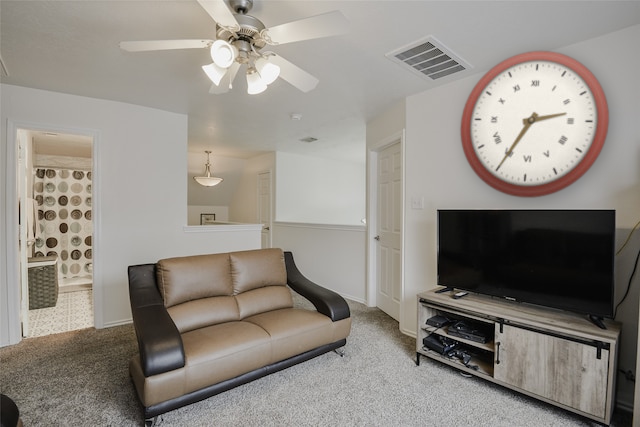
2h35
